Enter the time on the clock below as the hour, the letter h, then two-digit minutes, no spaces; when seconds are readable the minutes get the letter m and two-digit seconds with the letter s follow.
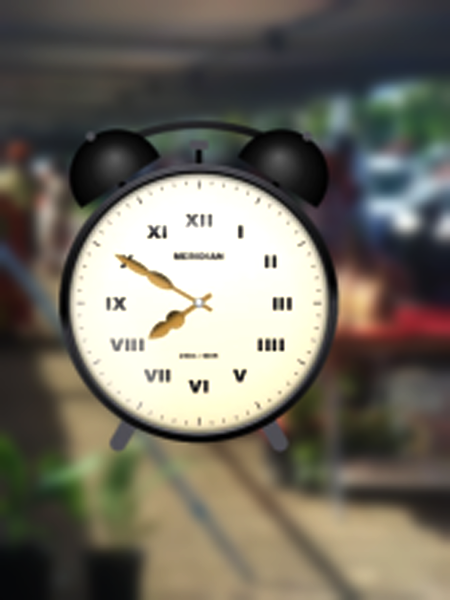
7h50
